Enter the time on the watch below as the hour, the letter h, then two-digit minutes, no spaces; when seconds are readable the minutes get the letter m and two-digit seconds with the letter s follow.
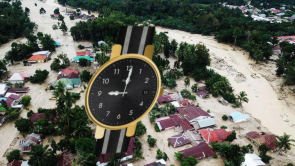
9h01
